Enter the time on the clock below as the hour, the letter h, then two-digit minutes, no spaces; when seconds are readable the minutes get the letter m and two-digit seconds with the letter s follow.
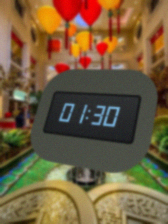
1h30
